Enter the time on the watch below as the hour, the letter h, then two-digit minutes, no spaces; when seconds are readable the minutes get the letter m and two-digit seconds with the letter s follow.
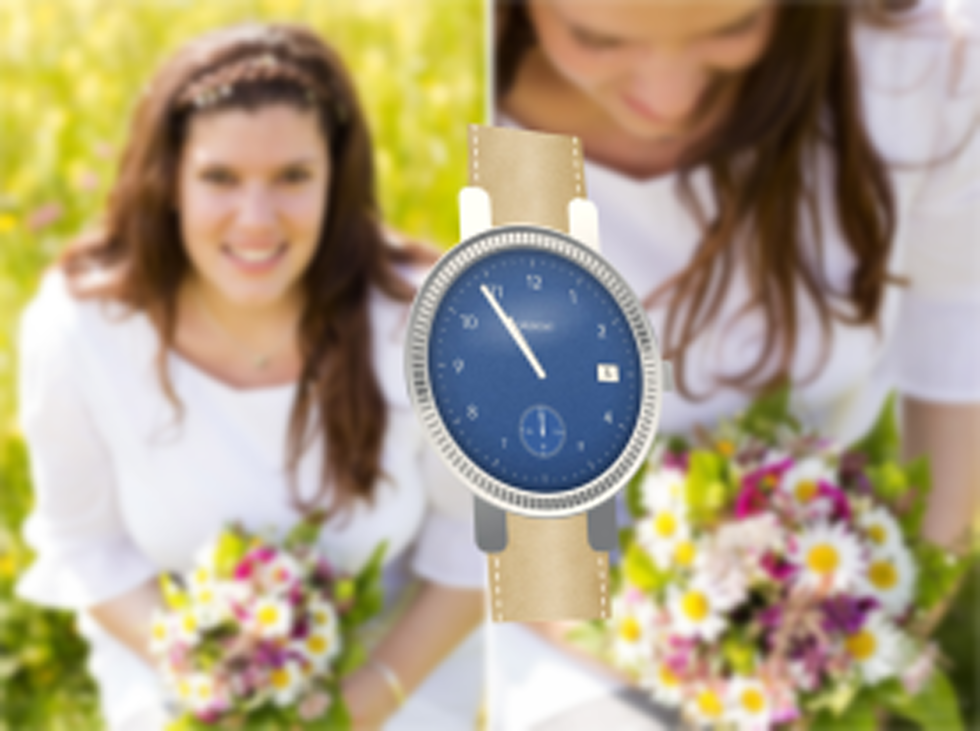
10h54
